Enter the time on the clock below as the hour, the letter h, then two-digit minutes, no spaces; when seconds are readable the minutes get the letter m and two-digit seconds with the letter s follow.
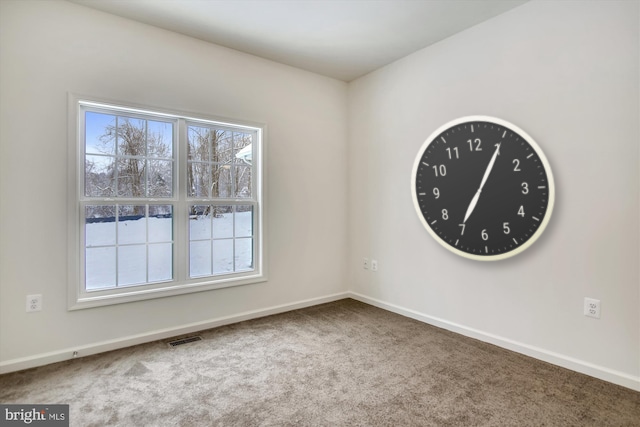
7h05
